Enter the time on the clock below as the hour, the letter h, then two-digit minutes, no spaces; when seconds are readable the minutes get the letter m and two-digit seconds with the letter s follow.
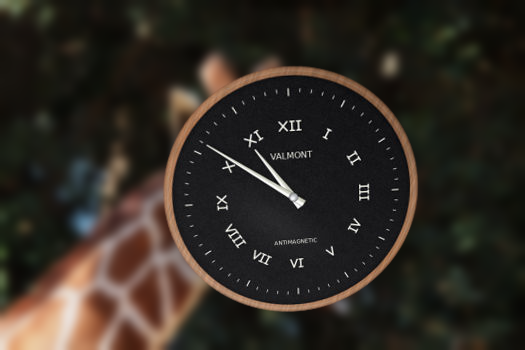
10h51
